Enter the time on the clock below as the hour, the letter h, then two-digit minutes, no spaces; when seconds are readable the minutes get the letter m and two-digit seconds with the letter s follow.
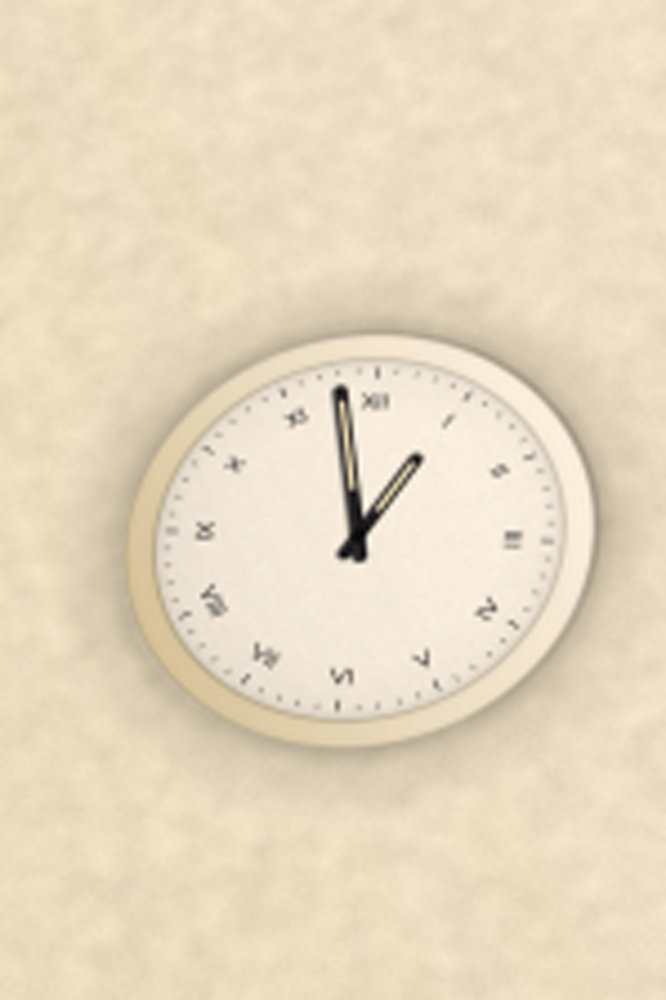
12h58
